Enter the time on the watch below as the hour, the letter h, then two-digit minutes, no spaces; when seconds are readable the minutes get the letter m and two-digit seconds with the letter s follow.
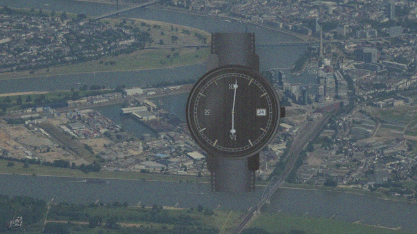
6h01
